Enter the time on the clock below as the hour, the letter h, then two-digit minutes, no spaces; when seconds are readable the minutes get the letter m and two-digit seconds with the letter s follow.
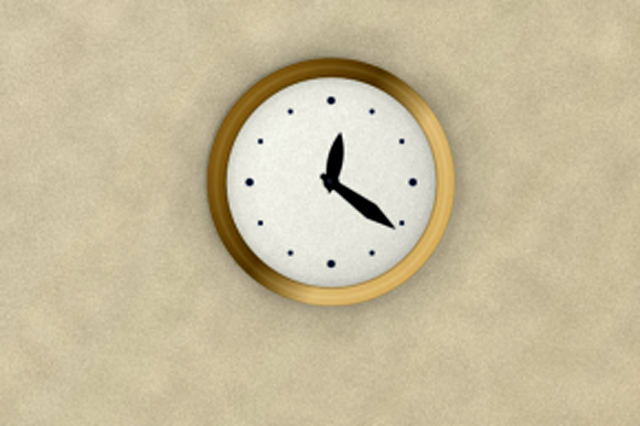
12h21
